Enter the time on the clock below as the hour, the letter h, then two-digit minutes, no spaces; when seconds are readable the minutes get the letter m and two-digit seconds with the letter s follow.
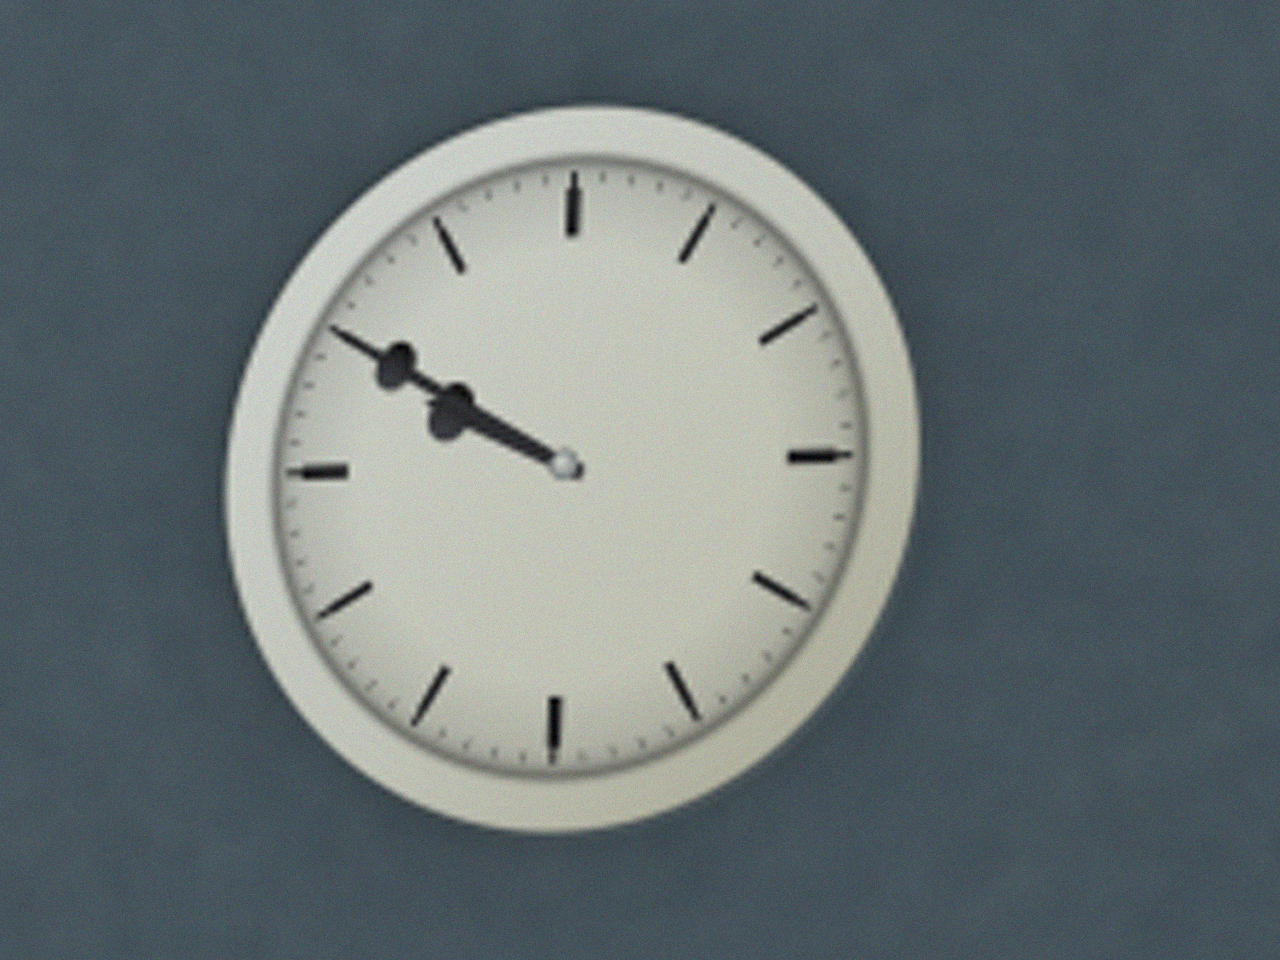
9h50
